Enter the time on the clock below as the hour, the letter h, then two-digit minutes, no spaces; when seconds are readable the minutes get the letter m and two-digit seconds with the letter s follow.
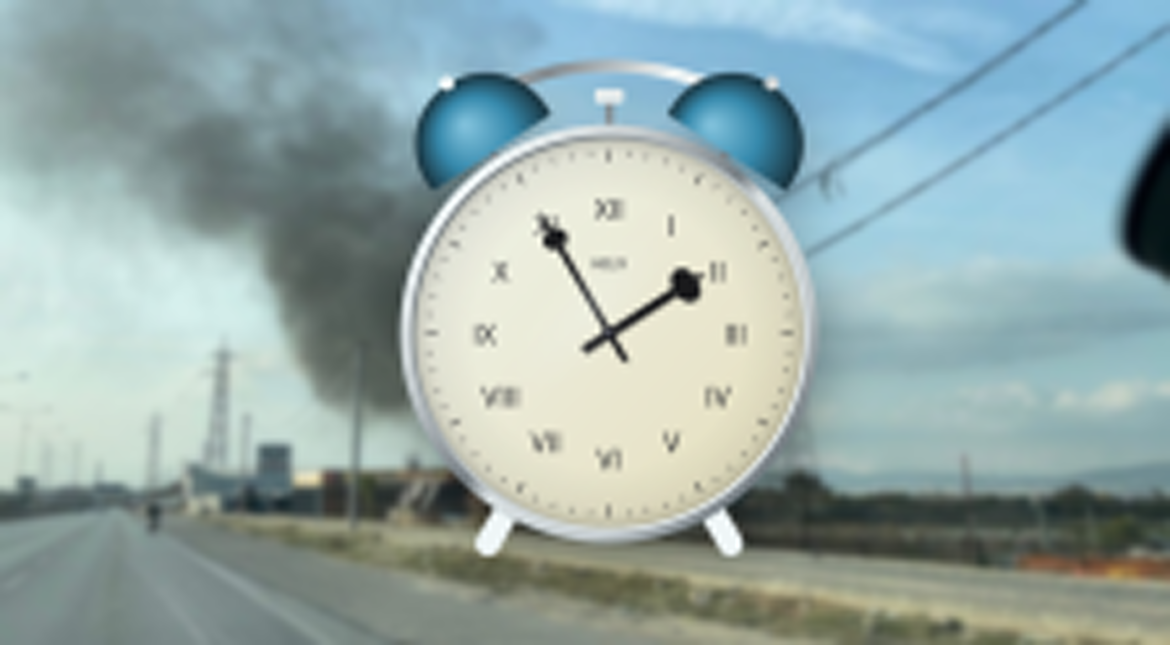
1h55
